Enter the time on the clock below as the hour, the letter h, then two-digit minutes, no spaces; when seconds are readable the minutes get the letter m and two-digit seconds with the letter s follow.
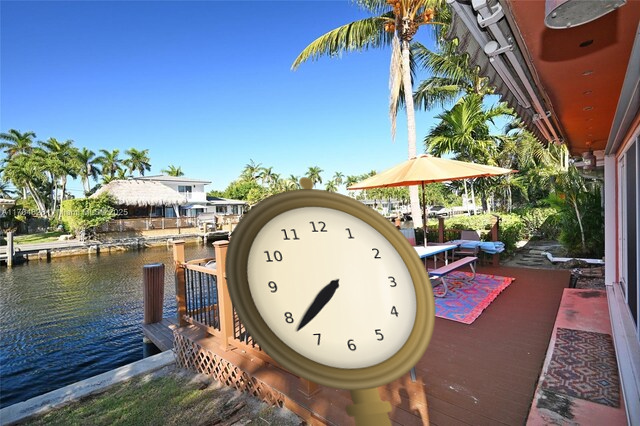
7h38
